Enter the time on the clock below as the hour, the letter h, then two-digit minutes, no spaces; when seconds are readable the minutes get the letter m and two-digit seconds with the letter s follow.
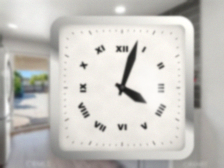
4h03
